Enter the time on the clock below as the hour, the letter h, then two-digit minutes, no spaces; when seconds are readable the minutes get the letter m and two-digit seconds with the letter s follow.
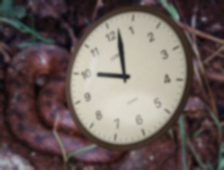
10h02
